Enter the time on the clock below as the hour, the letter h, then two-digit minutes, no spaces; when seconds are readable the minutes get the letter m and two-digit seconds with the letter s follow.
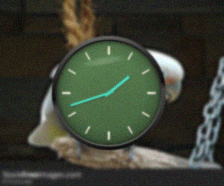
1h42
